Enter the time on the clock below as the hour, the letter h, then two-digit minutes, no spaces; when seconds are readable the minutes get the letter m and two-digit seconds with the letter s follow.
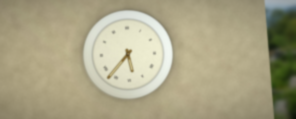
5h37
